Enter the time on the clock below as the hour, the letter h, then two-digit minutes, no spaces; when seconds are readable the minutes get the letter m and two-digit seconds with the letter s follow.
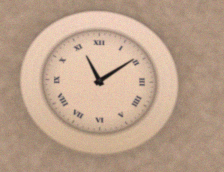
11h09
